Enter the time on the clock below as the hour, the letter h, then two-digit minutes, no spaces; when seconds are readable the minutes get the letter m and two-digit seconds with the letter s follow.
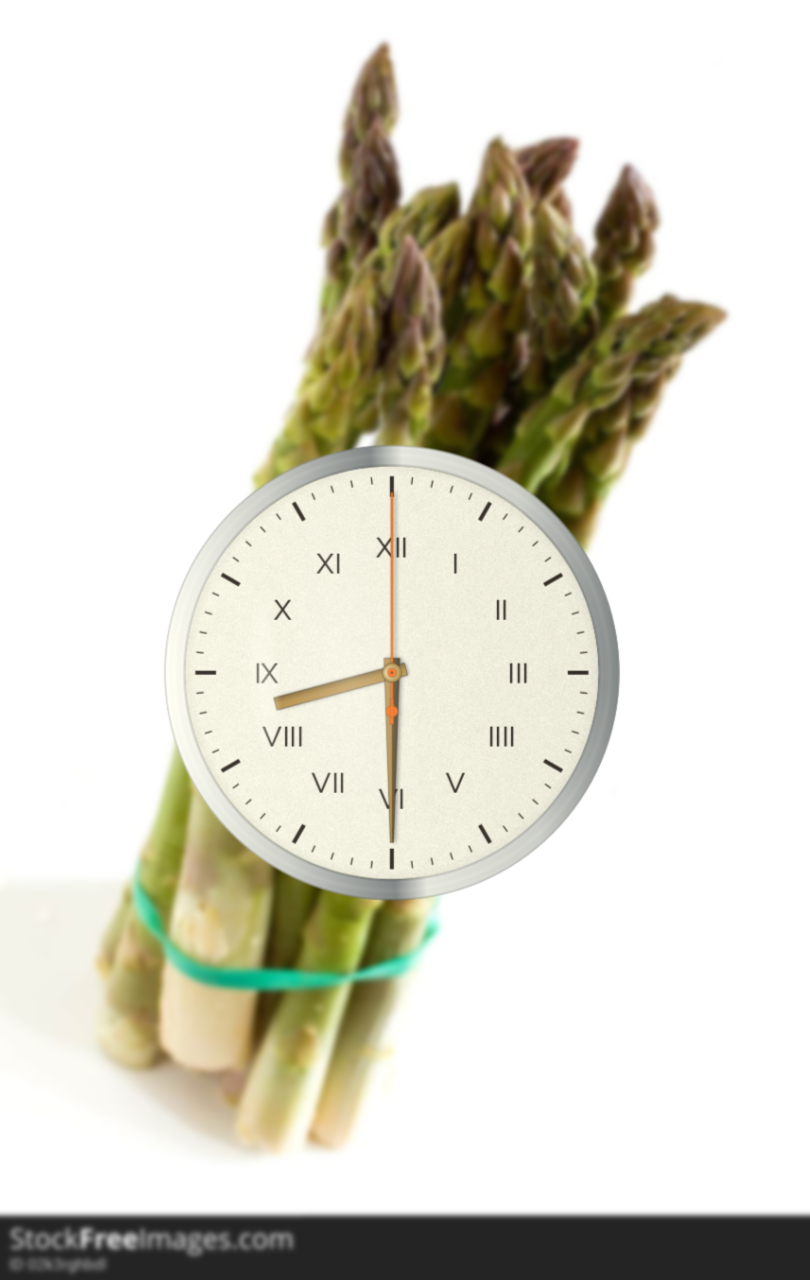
8h30m00s
